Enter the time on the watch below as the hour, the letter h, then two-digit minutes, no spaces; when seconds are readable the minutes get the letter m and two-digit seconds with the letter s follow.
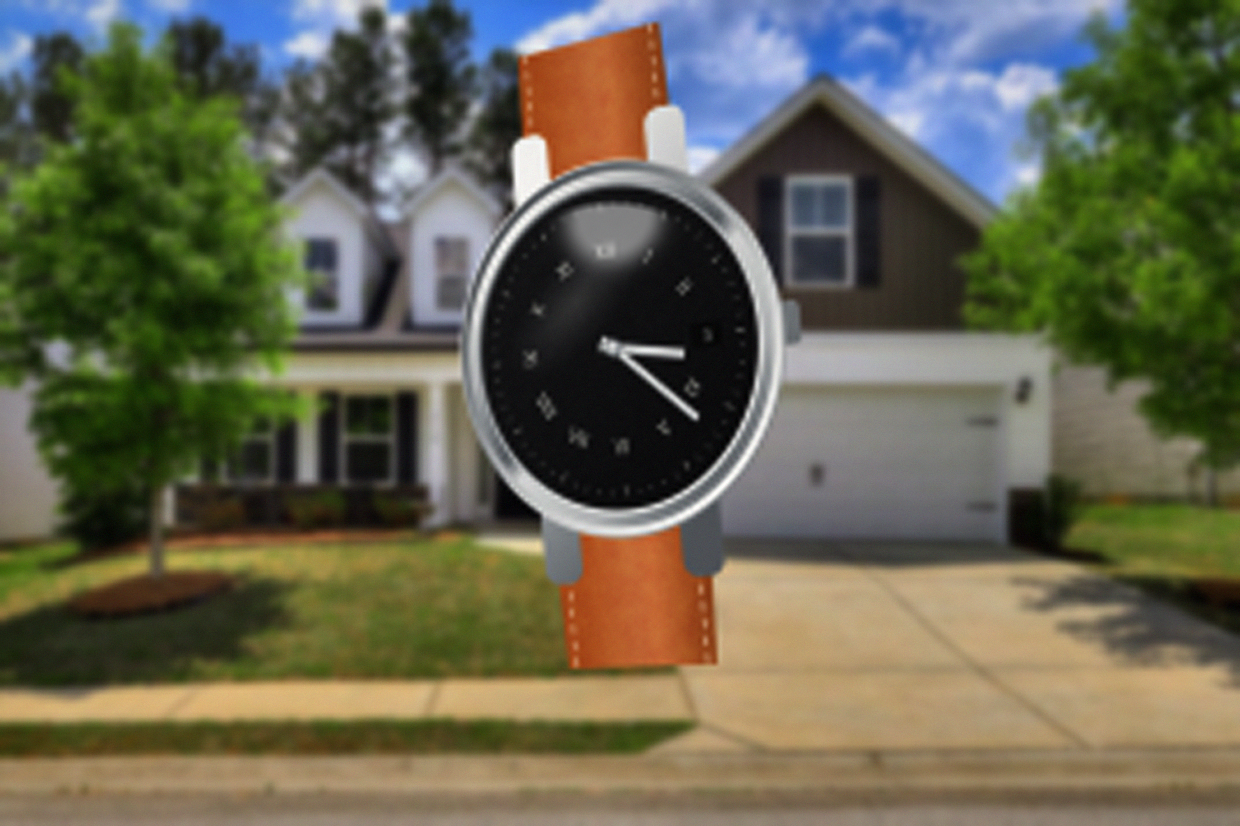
3h22
